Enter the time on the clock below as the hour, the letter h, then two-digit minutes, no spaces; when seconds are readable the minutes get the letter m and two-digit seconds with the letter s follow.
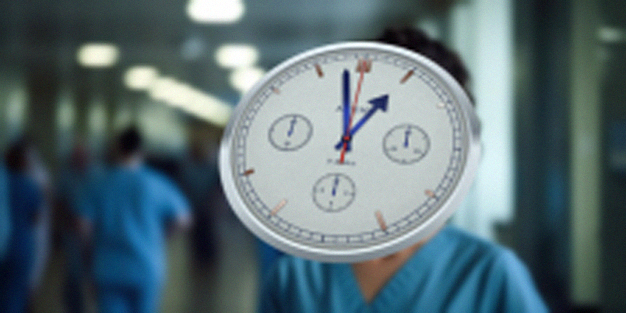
12h58
